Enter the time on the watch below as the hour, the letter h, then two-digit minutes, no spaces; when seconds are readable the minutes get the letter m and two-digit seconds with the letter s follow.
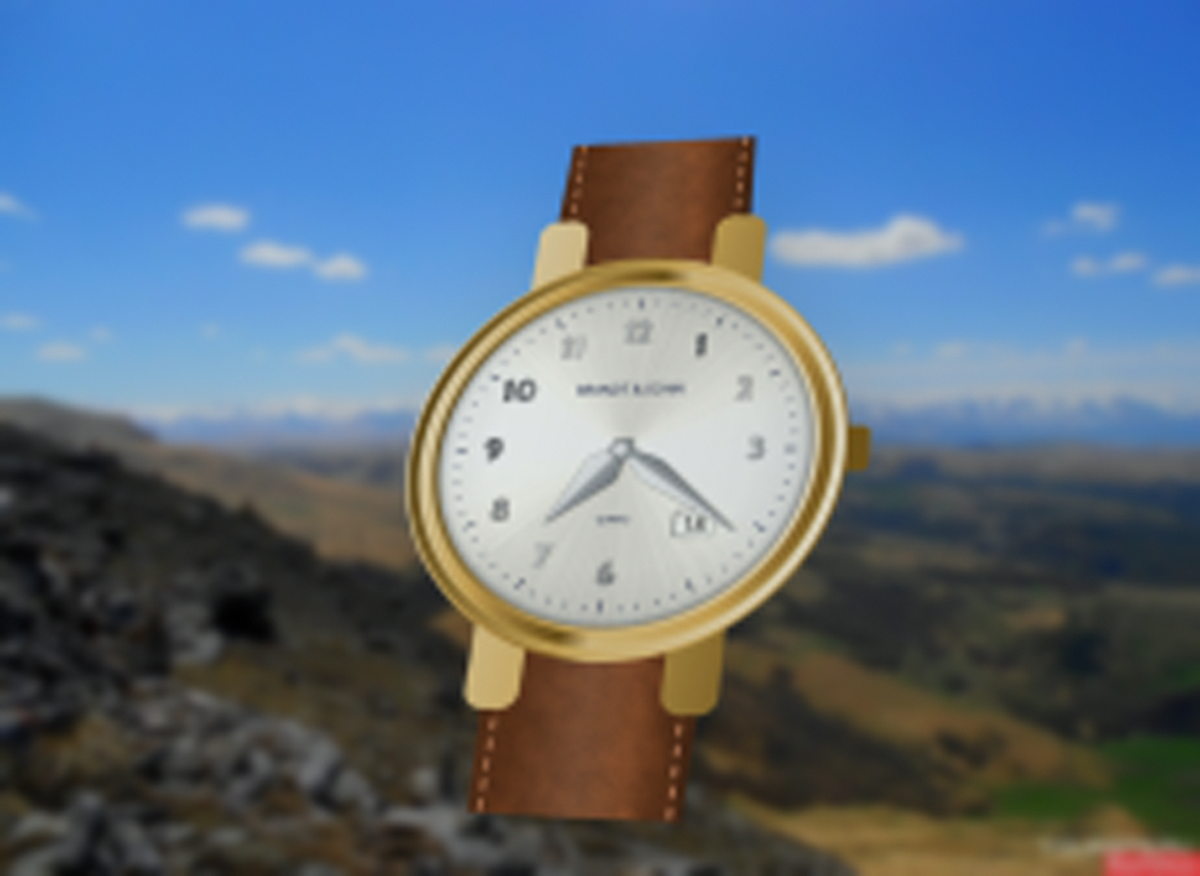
7h21
